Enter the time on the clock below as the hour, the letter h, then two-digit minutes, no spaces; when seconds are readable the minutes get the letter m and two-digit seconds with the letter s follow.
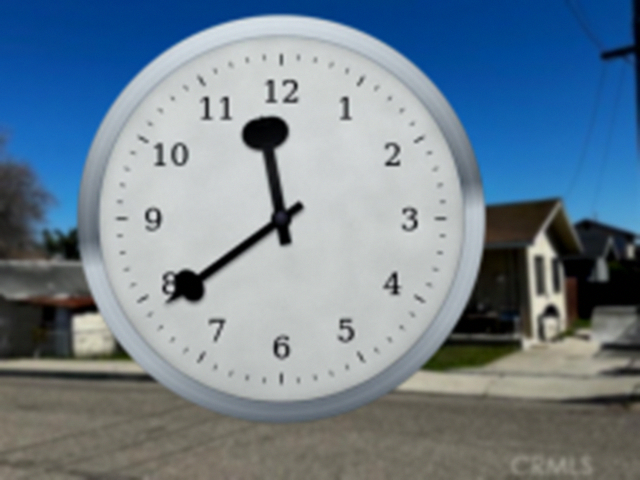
11h39
